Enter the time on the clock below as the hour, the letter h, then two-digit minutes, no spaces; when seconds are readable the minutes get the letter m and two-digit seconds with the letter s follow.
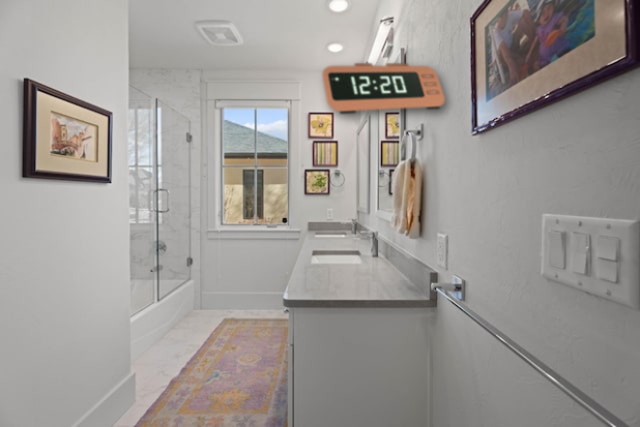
12h20
